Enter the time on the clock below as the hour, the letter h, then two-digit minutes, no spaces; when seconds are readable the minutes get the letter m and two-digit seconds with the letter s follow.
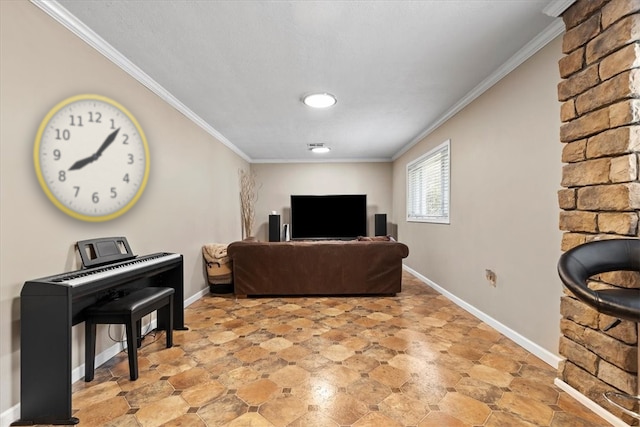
8h07
